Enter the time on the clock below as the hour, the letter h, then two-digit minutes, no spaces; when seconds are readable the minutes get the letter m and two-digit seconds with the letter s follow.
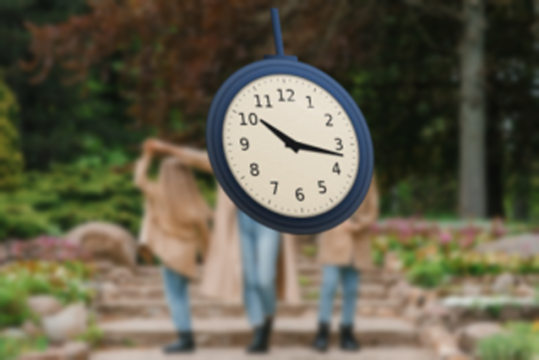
10h17
